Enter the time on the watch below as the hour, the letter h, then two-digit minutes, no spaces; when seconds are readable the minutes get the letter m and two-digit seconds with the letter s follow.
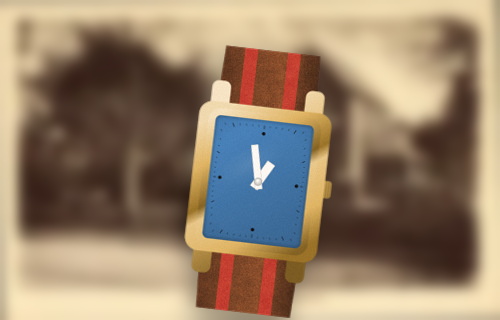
12h58
